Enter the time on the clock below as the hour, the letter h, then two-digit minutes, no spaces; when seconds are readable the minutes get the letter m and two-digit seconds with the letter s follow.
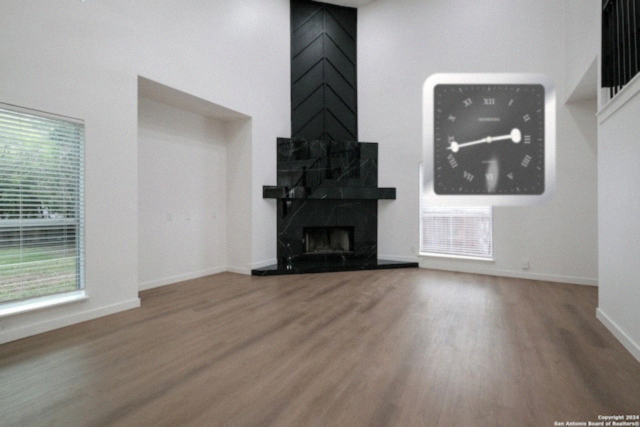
2h43
